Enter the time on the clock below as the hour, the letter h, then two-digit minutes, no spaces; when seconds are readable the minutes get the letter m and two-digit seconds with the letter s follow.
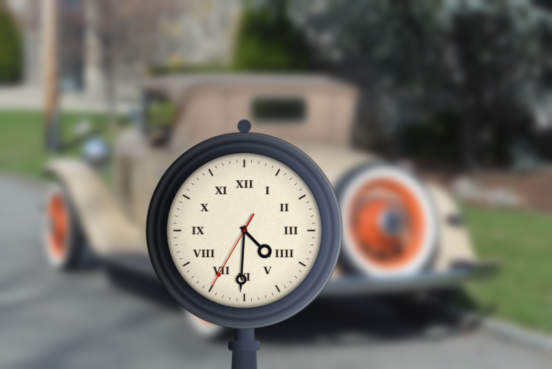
4h30m35s
